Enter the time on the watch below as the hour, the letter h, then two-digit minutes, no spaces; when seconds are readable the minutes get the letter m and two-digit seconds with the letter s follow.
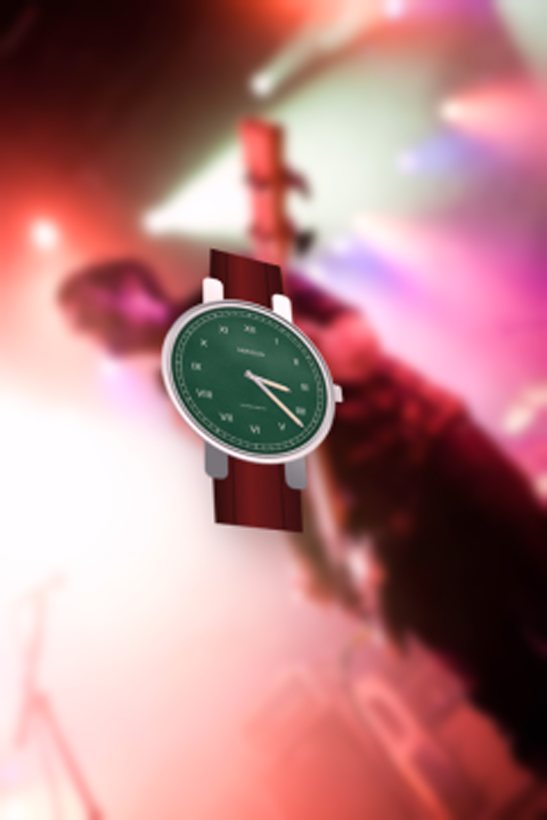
3h22
